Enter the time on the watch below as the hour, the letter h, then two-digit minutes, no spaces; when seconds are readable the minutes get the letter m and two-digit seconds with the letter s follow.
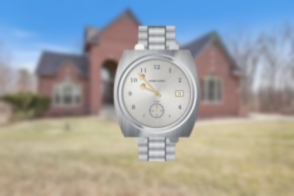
9h53
